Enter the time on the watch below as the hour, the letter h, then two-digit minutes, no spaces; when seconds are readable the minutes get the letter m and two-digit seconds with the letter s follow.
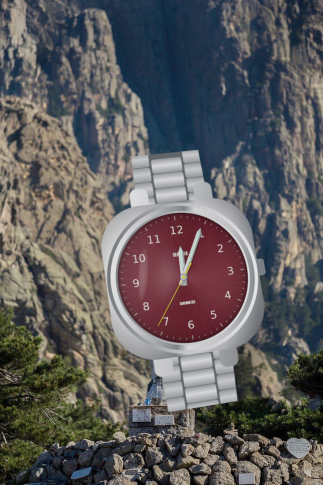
12h04m36s
